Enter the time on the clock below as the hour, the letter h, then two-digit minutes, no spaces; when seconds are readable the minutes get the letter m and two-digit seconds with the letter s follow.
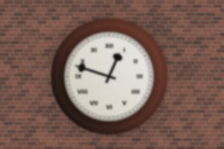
12h48
